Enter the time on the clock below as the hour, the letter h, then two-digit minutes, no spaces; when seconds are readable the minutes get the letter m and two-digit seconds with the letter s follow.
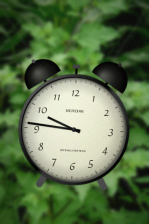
9h46
